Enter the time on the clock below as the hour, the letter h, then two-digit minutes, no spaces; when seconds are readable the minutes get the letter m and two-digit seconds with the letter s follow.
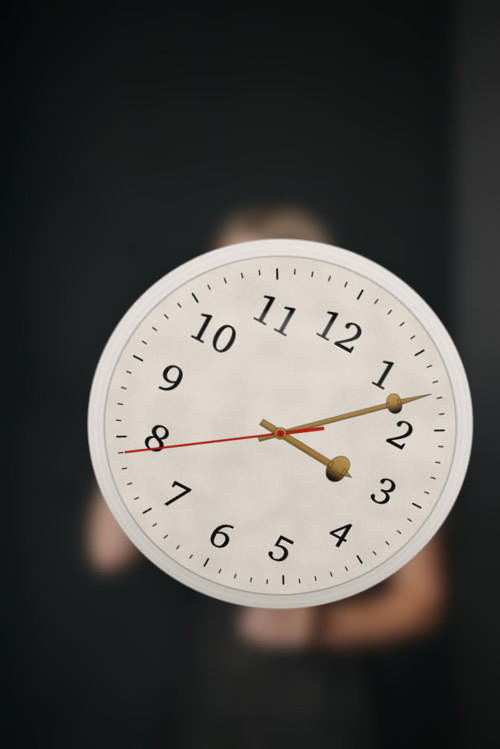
3h07m39s
